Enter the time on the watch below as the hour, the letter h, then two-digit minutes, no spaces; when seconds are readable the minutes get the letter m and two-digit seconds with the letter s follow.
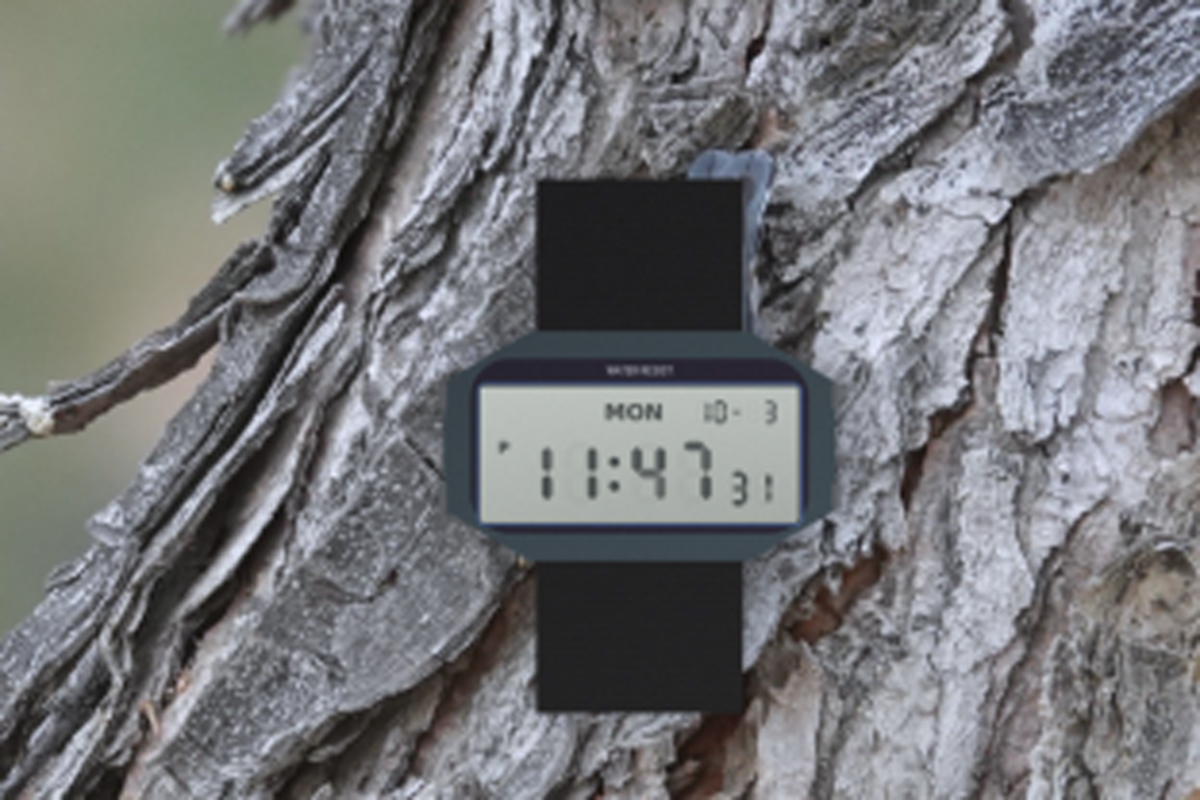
11h47m31s
